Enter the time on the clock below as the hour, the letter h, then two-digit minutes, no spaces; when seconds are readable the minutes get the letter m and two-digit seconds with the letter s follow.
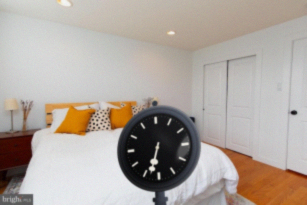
6h33
